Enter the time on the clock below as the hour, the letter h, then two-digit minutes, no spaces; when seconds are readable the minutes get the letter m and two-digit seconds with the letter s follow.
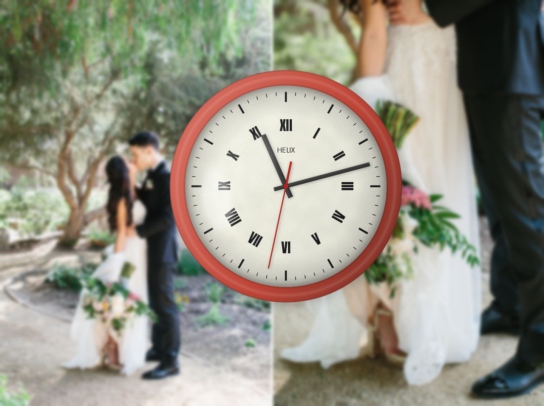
11h12m32s
